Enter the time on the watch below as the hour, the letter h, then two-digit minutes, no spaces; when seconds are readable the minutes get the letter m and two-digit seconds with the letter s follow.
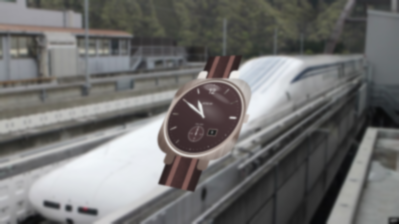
10h50
